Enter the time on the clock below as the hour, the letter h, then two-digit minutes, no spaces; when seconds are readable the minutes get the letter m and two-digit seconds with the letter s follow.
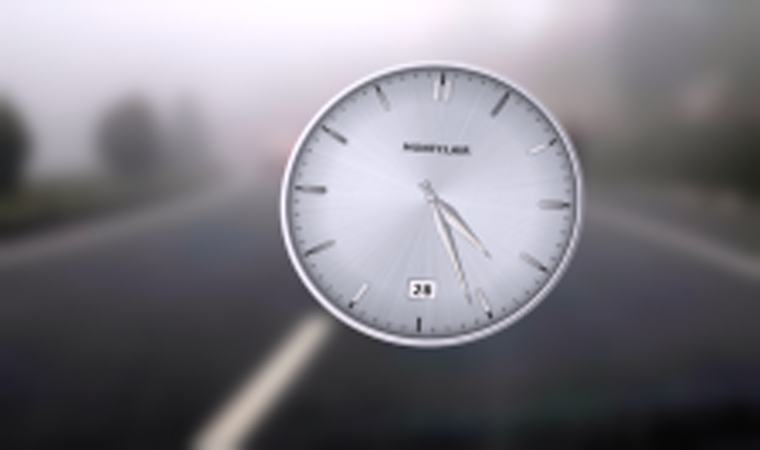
4h26
